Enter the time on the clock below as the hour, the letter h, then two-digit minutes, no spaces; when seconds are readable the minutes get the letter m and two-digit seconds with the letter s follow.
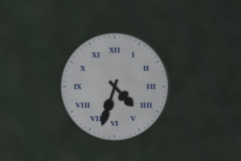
4h33
